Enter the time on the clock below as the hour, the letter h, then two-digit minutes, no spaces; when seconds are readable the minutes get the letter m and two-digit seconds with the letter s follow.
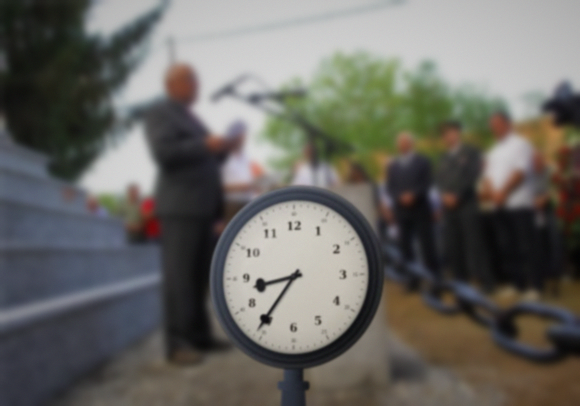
8h36
